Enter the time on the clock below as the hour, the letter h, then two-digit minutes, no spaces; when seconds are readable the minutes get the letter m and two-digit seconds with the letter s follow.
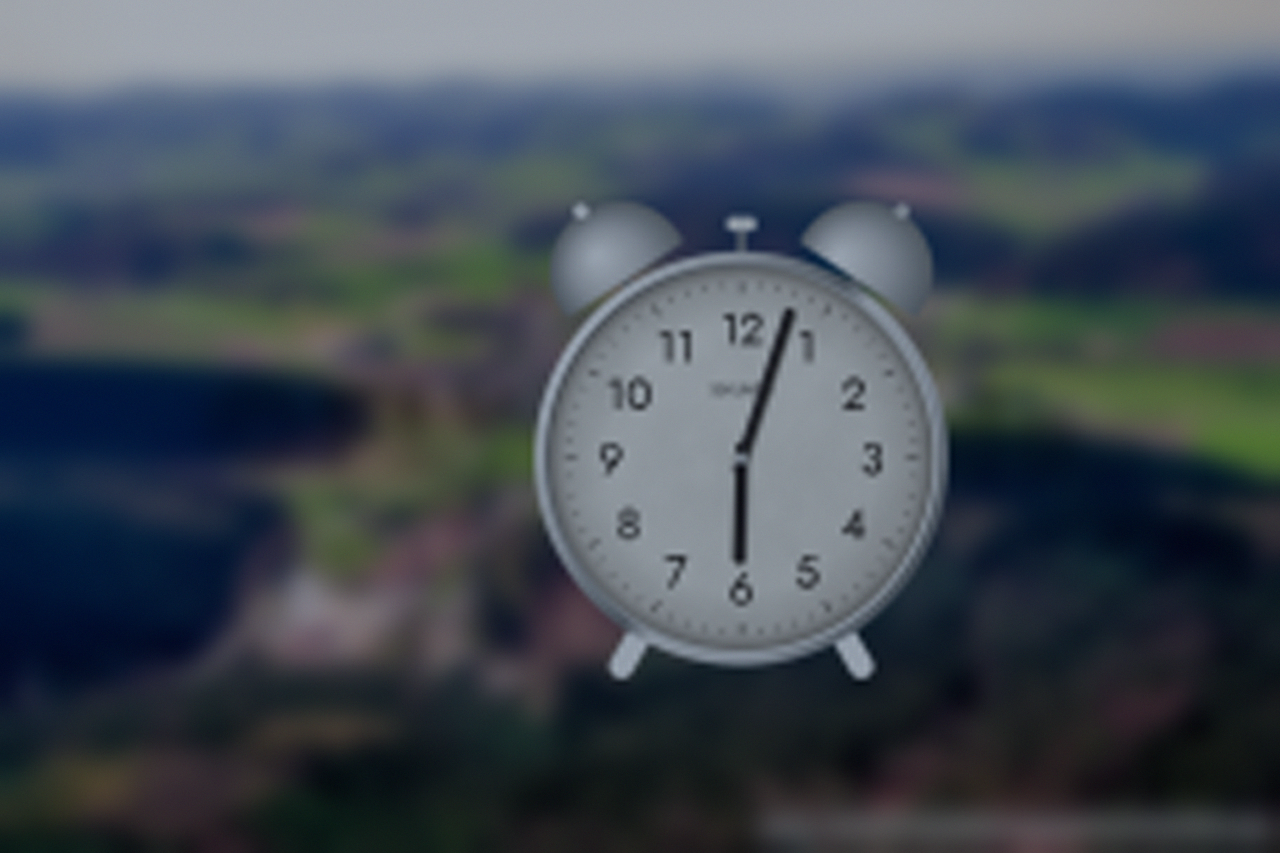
6h03
